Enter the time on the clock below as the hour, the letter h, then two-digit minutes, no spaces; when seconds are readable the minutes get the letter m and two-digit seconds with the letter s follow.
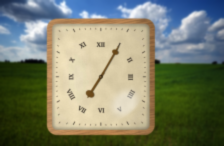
7h05
